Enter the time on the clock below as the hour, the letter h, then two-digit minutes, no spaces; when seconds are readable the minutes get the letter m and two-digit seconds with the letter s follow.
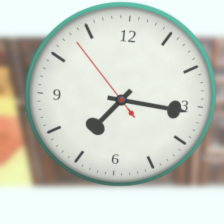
7h15m53s
